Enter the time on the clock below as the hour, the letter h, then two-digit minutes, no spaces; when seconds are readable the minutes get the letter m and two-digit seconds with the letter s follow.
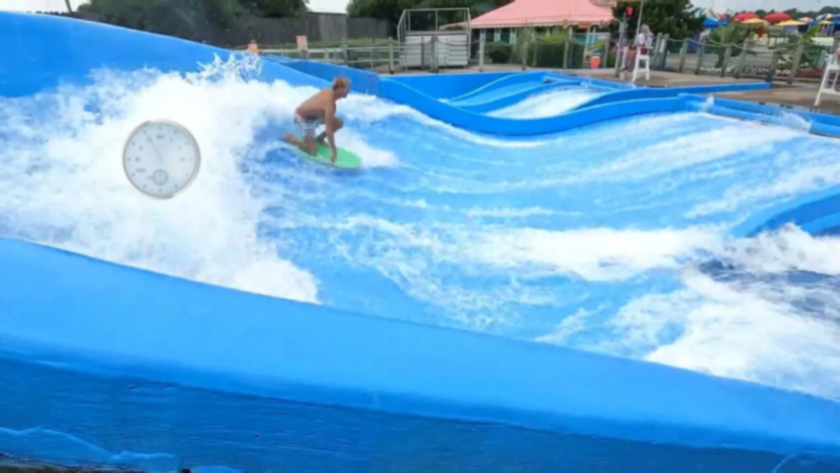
10h55
